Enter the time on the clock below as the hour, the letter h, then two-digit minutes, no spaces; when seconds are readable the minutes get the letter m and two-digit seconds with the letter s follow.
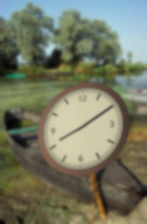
8h10
